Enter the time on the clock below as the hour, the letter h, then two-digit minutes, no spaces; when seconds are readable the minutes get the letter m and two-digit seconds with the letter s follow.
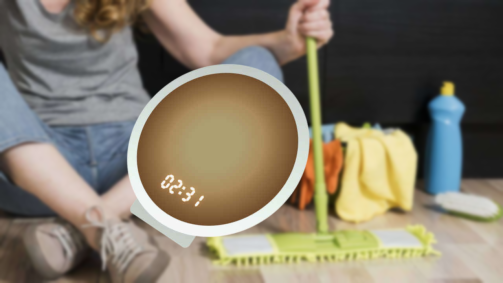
2h31
